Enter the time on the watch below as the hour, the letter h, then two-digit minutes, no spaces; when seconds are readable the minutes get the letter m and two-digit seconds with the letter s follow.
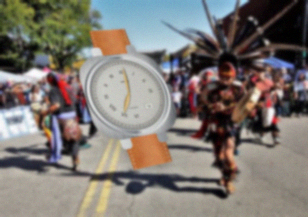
7h01
